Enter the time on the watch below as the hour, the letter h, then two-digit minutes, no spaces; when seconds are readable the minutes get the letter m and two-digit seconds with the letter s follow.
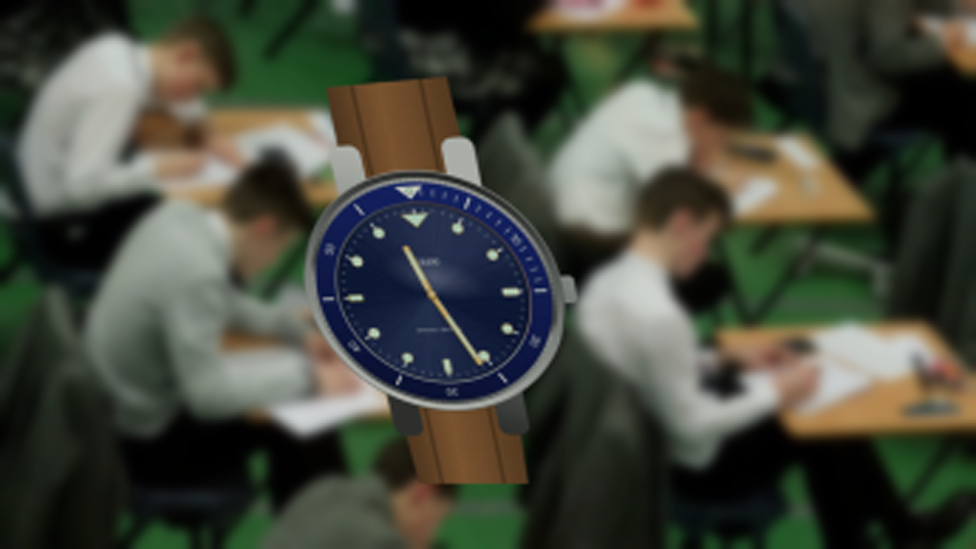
11h26
